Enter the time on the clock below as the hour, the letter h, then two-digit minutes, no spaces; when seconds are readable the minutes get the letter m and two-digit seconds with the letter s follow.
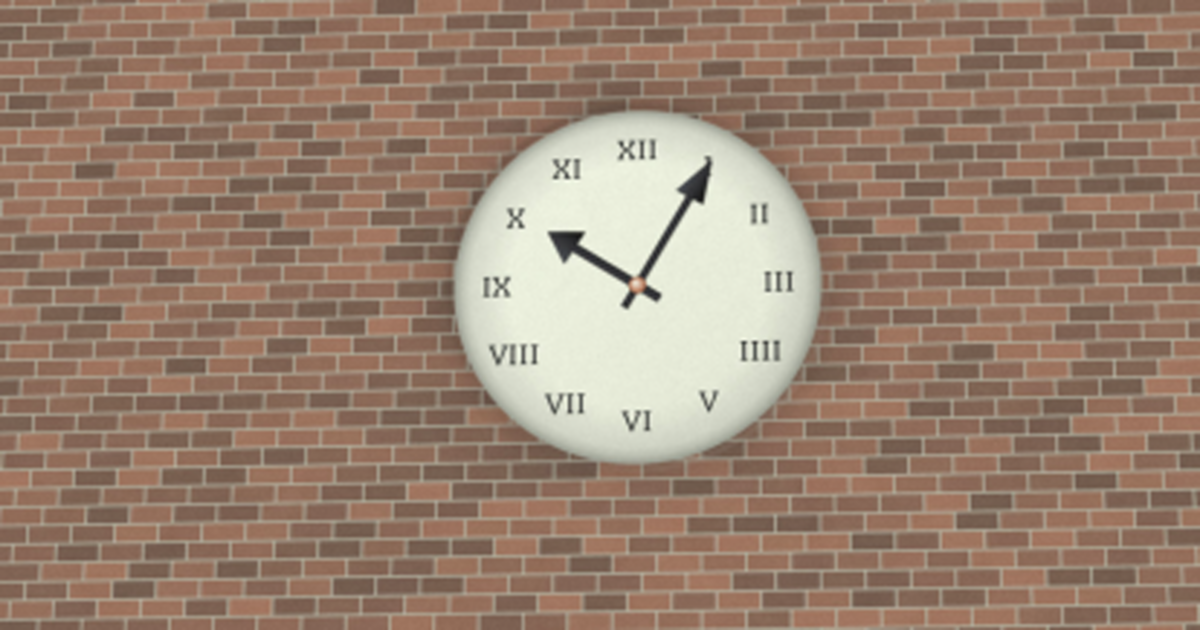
10h05
